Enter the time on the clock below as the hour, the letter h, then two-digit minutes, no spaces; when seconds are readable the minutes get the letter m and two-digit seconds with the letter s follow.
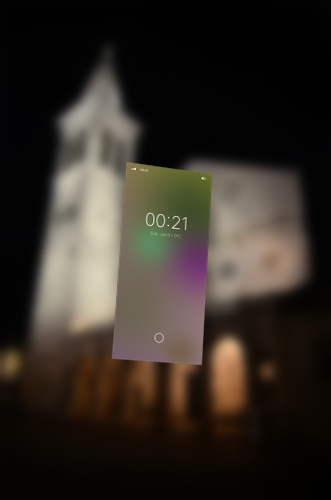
0h21
